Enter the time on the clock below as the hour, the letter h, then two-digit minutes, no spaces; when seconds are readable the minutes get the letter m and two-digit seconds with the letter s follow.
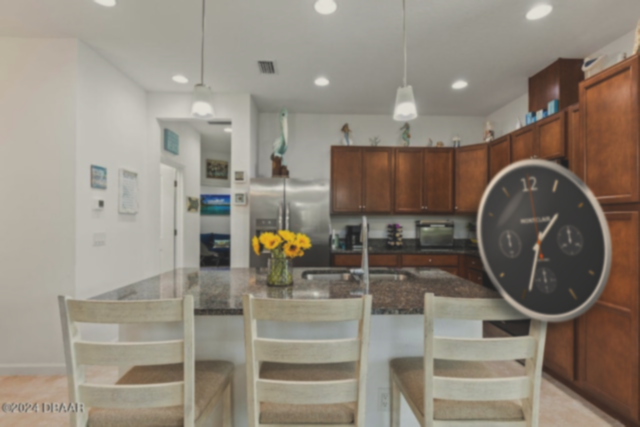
1h34
